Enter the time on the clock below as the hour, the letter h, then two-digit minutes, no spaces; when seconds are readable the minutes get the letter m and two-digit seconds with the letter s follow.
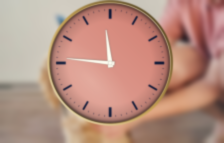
11h46
